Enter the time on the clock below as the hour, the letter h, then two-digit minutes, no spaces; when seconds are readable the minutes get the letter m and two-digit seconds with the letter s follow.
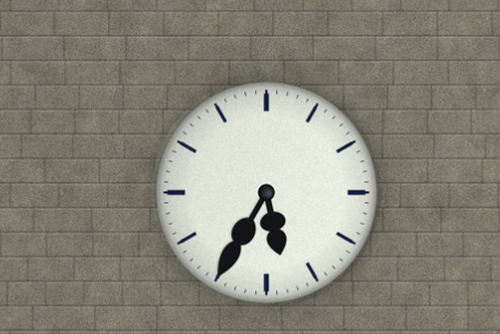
5h35
